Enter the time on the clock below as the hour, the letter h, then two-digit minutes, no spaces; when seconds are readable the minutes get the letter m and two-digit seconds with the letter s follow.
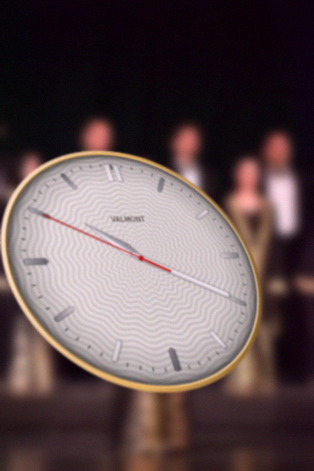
10h19m50s
